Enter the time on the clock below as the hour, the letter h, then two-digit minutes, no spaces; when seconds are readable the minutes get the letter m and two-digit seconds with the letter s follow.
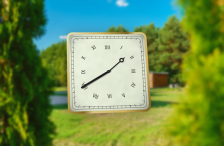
1h40
